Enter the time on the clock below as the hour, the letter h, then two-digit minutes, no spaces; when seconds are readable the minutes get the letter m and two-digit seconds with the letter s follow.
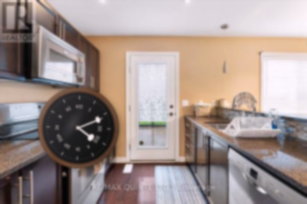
4h11
